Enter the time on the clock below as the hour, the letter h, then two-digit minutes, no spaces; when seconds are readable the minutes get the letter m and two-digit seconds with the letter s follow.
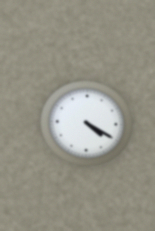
4h20
